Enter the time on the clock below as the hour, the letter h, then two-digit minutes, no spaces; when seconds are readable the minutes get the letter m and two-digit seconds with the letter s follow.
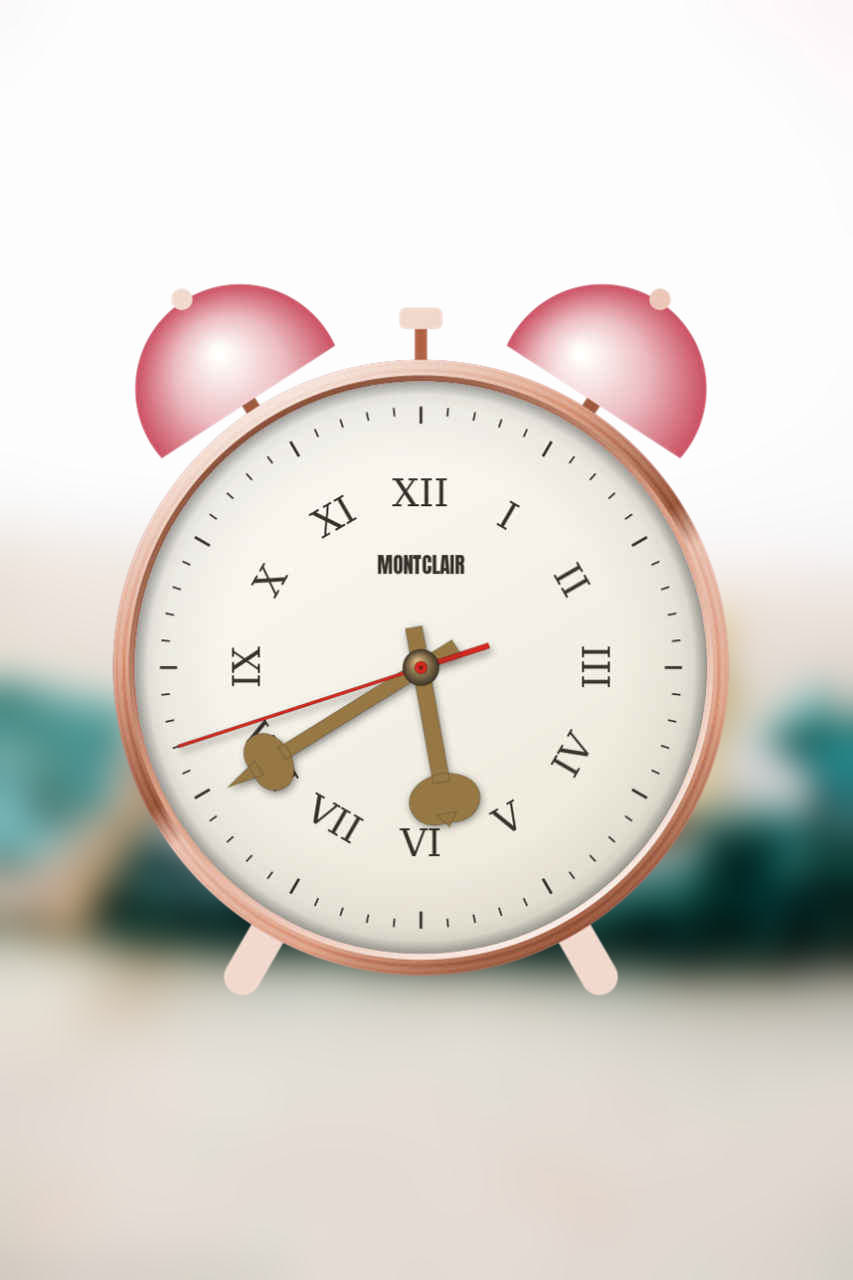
5h39m42s
